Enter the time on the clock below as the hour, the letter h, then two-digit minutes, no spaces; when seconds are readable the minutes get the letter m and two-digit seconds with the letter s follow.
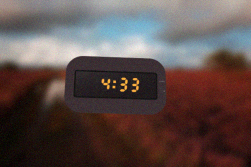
4h33
